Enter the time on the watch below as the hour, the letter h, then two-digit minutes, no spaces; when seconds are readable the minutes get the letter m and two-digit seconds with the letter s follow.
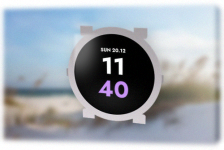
11h40
